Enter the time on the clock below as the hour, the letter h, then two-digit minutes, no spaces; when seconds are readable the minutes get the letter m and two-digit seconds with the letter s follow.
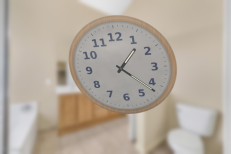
1h22
